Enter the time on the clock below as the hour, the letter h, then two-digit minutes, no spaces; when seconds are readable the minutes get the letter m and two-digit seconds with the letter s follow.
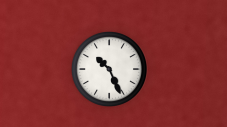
10h26
